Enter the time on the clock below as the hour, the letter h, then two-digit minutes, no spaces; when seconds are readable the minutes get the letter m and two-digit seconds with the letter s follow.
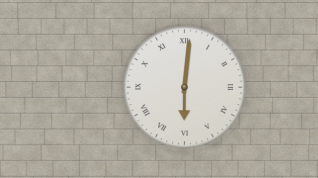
6h01
